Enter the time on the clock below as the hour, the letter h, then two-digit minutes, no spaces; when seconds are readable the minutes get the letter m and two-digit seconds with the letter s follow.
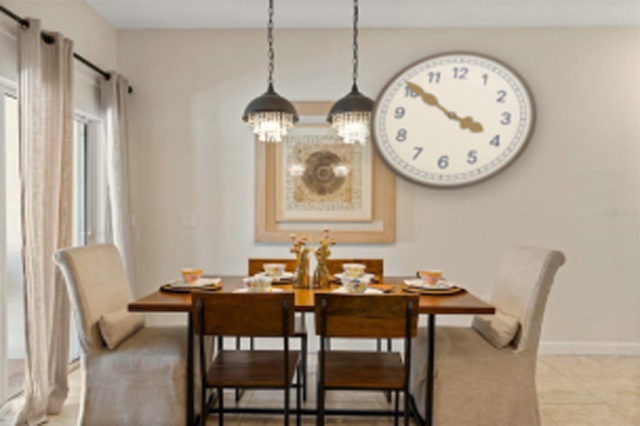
3h51
